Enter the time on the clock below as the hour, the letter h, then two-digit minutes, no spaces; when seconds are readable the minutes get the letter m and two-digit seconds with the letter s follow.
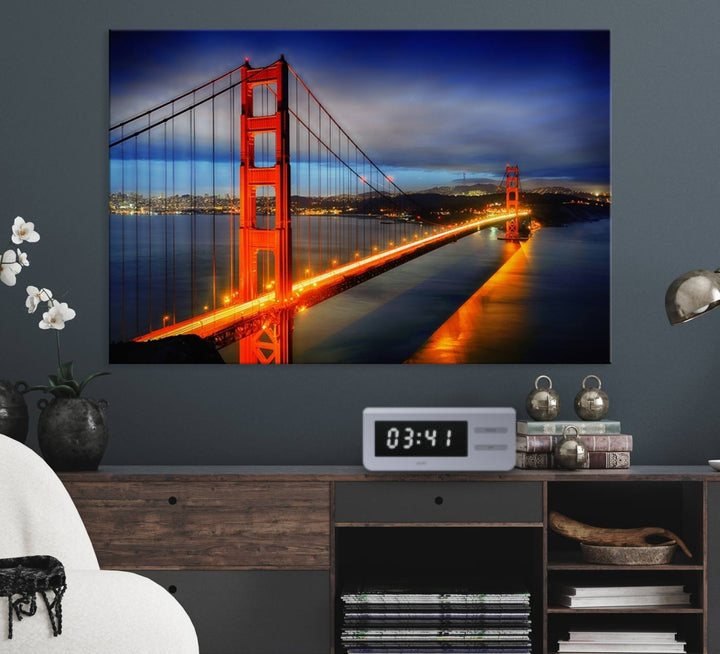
3h41
